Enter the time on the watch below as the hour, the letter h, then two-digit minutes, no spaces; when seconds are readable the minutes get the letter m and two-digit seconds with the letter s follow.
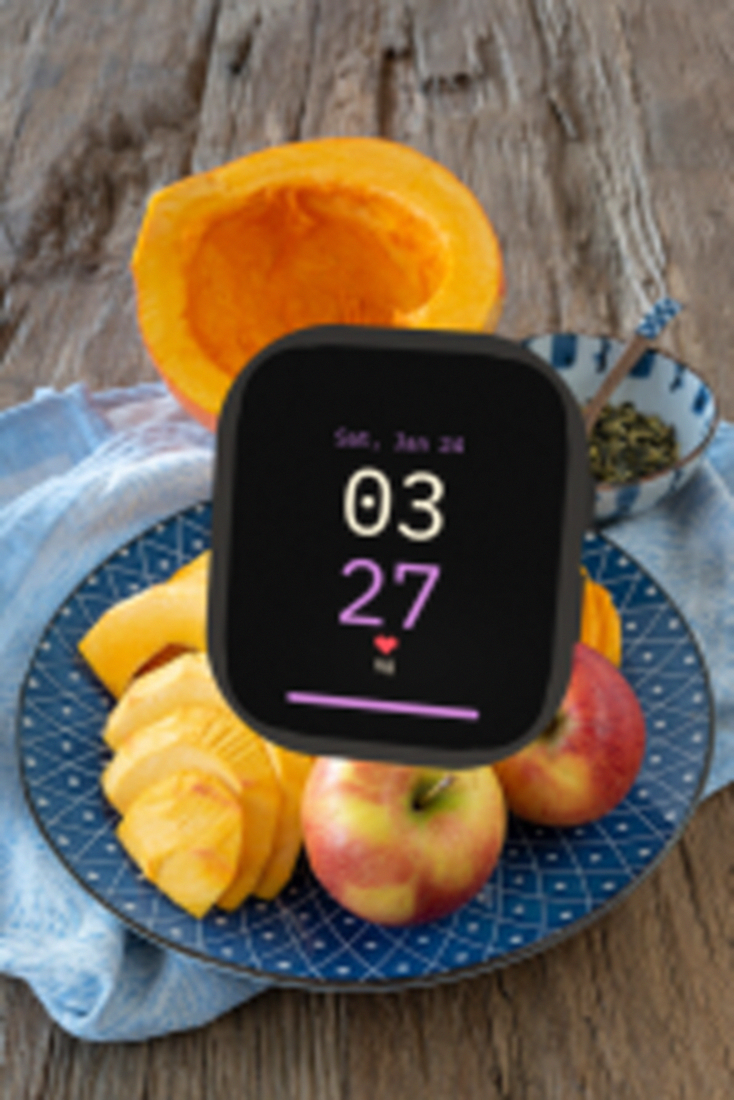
3h27
